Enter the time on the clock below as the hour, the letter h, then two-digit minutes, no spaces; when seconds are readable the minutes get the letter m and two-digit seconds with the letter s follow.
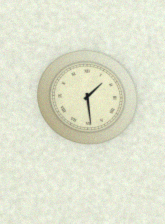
1h29
